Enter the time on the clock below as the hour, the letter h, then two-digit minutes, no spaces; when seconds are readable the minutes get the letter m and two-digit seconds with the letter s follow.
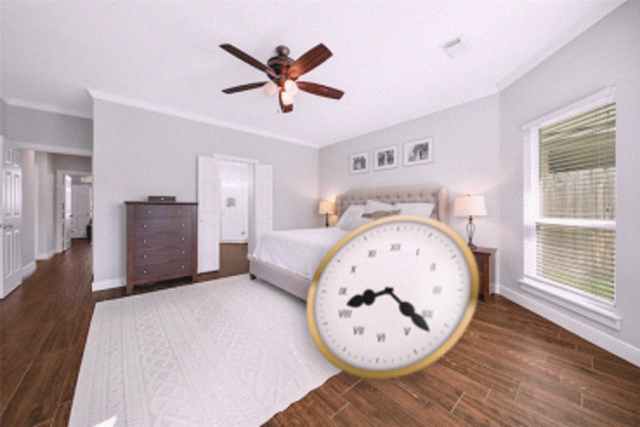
8h22
